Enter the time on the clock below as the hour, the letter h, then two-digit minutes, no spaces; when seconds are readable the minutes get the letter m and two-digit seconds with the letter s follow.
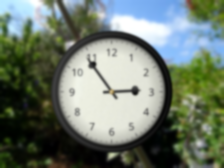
2h54
